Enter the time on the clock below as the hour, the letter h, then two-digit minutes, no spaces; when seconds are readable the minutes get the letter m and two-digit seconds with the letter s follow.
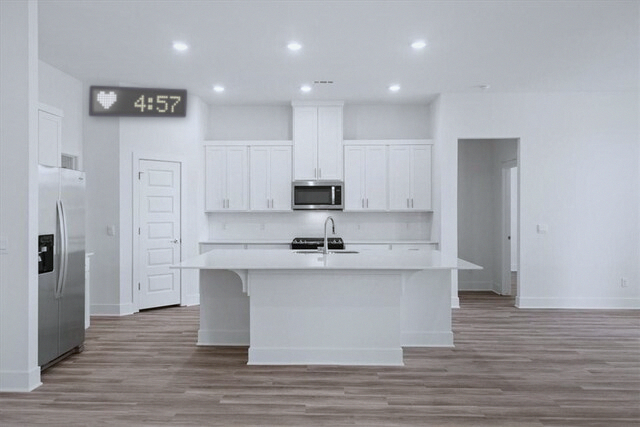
4h57
